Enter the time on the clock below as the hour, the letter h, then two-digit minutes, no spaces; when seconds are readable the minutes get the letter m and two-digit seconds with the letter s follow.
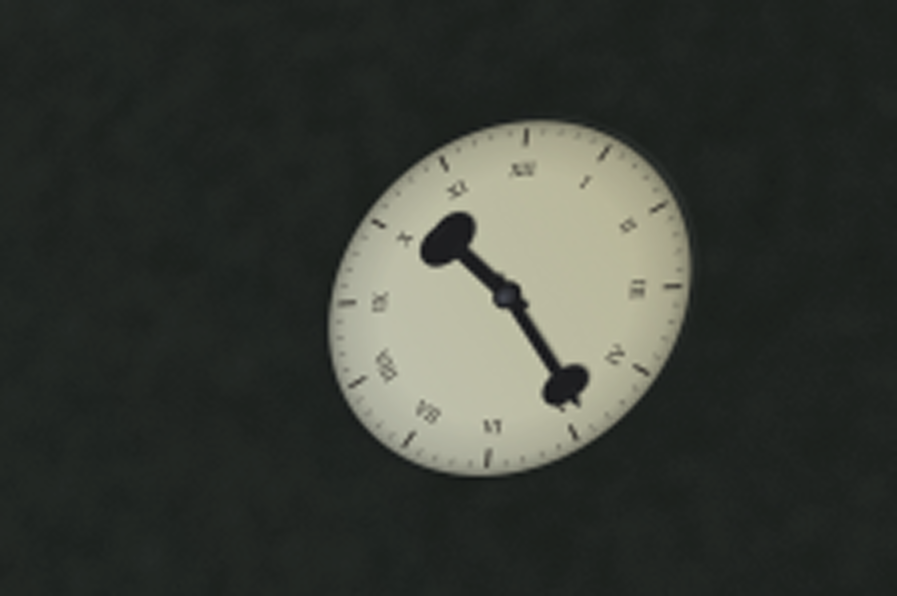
10h24
